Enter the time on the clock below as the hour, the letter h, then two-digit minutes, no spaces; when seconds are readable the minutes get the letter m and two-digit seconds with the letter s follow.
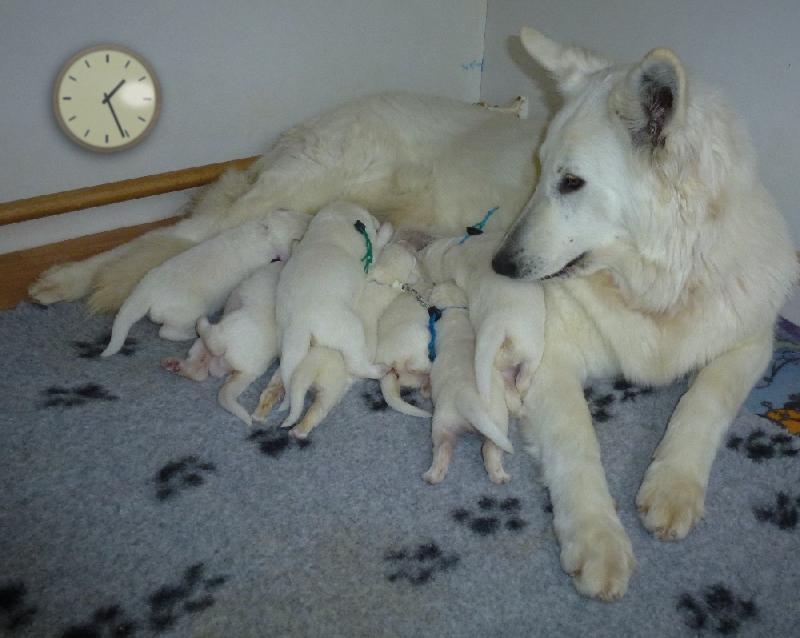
1h26
